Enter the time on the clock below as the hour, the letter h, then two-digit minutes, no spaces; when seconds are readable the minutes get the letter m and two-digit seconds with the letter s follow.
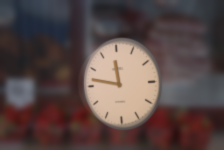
11h47
